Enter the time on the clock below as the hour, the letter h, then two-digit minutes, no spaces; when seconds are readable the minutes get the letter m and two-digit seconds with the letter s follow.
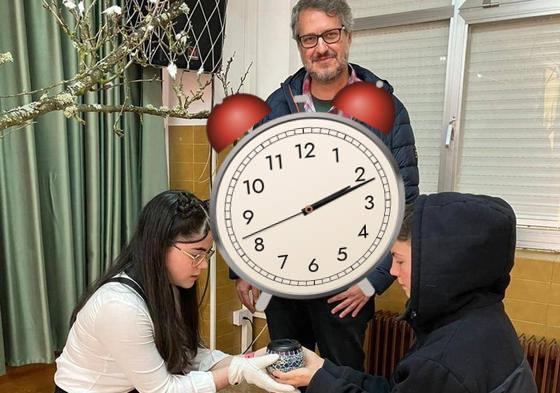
2h11m42s
